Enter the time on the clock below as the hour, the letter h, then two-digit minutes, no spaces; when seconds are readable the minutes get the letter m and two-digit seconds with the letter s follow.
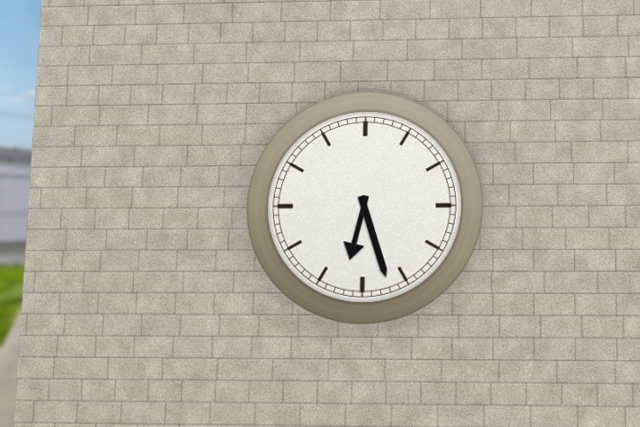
6h27
